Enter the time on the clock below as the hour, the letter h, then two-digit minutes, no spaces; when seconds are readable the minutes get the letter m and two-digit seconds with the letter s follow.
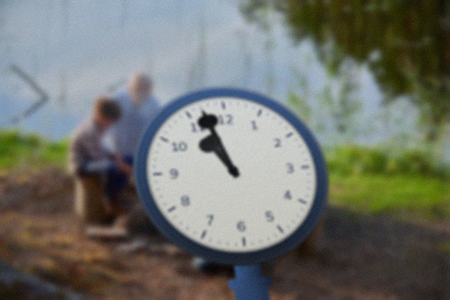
10h57
